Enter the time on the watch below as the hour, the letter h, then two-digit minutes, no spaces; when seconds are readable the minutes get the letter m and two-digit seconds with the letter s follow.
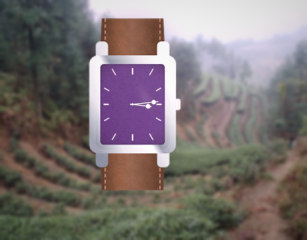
3h14
